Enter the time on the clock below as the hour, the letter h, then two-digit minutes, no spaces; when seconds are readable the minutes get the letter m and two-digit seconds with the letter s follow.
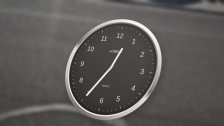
12h35
